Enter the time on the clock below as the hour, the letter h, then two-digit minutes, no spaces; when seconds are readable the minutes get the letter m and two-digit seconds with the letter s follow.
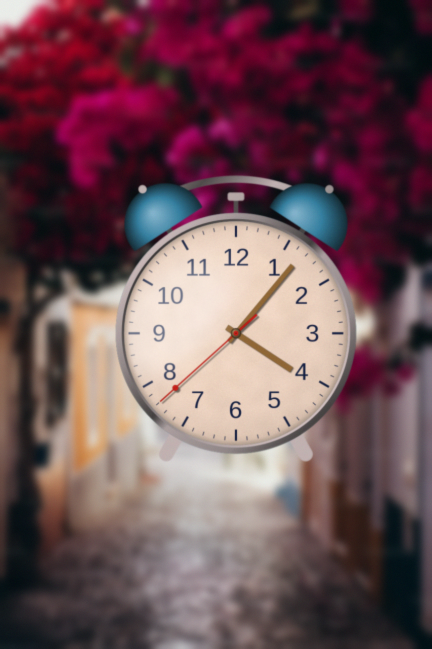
4h06m38s
